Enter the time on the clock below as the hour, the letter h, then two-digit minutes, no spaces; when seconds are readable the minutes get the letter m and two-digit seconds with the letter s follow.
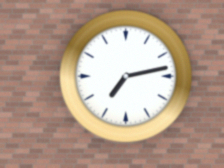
7h13
